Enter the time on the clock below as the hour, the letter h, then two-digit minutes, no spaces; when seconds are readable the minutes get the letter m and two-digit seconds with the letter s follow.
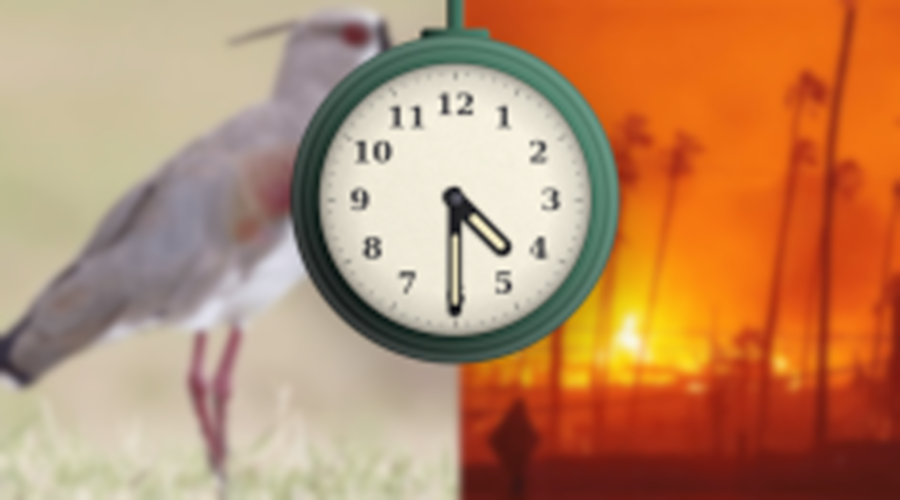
4h30
